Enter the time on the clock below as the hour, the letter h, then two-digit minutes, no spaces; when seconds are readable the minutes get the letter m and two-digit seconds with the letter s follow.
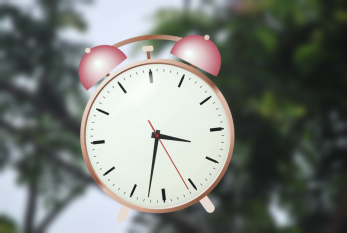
3h32m26s
